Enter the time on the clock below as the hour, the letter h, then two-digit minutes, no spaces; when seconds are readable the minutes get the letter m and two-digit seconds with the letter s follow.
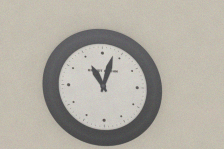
11h03
